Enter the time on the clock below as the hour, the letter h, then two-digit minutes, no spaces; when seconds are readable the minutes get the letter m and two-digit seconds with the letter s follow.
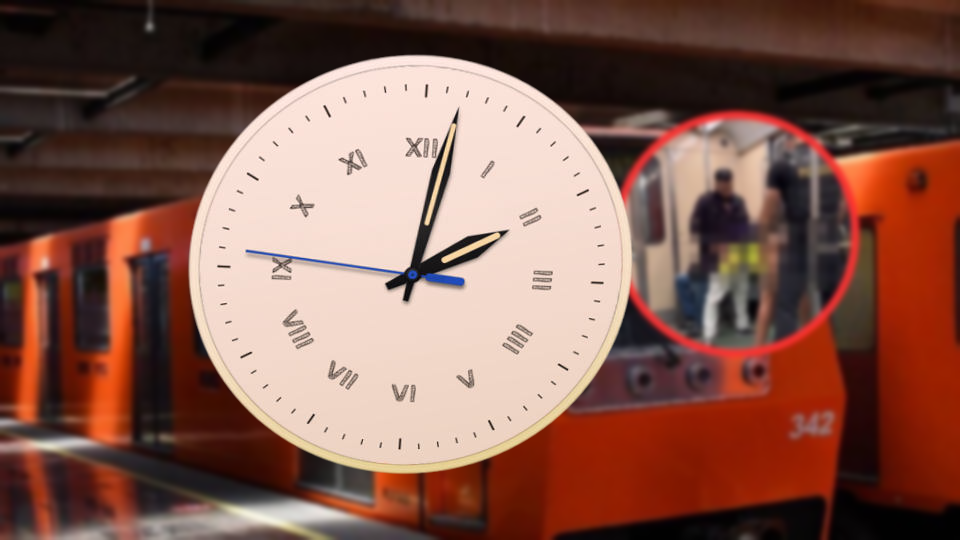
2h01m46s
